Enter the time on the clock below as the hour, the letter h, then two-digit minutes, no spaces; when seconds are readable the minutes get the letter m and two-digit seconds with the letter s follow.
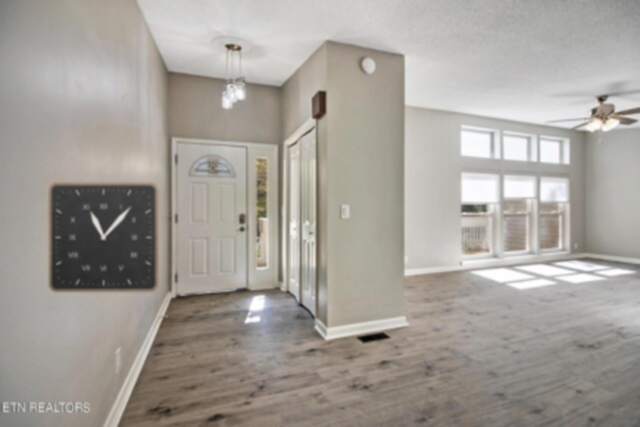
11h07
